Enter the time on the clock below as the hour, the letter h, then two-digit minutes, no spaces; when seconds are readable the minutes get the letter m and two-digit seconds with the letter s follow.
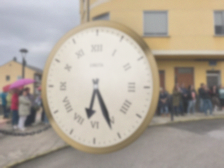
6h26
